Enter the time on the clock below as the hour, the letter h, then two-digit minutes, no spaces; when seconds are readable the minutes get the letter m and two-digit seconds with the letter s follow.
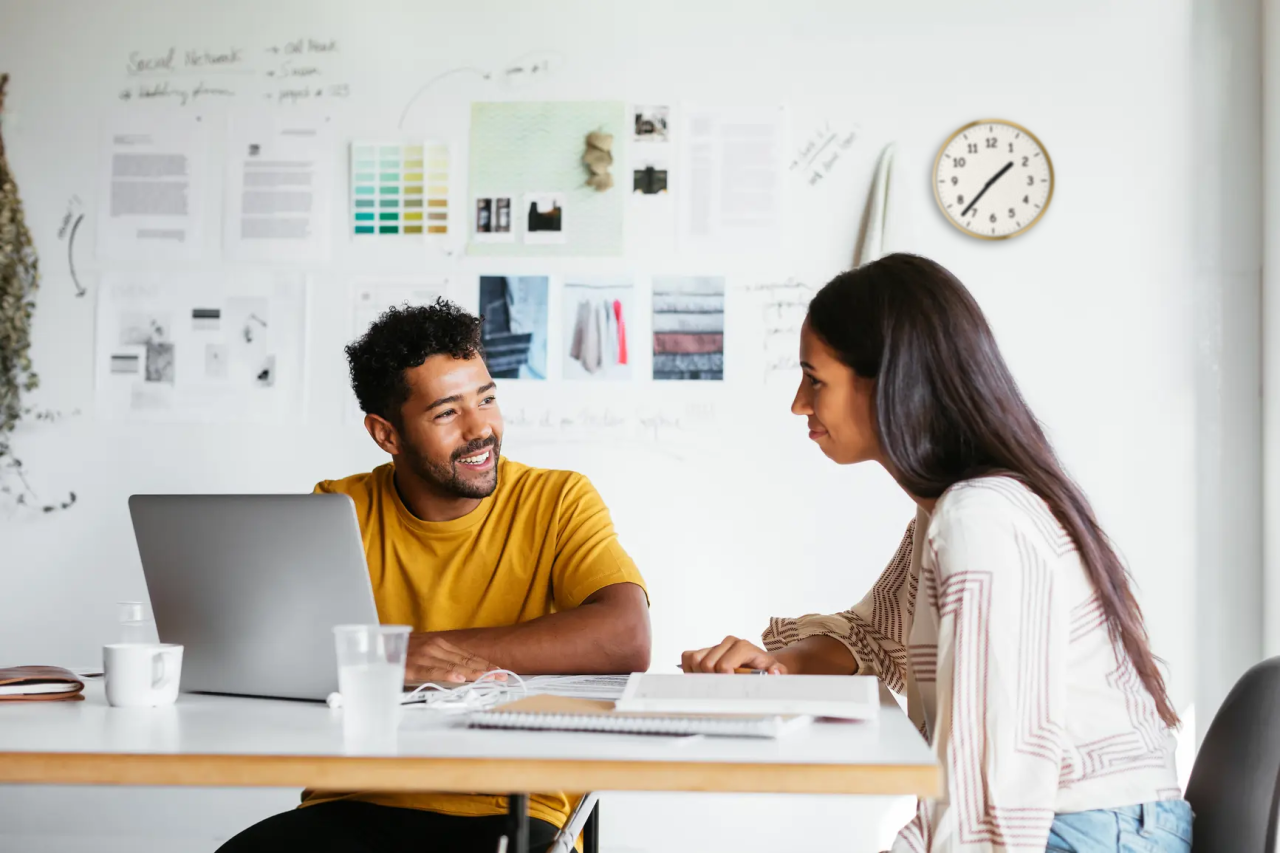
1h37
